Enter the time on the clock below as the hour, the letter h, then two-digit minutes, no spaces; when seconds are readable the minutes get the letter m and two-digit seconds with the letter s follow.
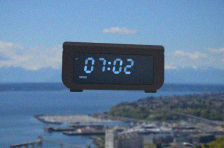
7h02
